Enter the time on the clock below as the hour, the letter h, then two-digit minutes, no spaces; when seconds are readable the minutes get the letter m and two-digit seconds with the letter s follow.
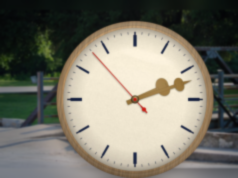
2h11m53s
